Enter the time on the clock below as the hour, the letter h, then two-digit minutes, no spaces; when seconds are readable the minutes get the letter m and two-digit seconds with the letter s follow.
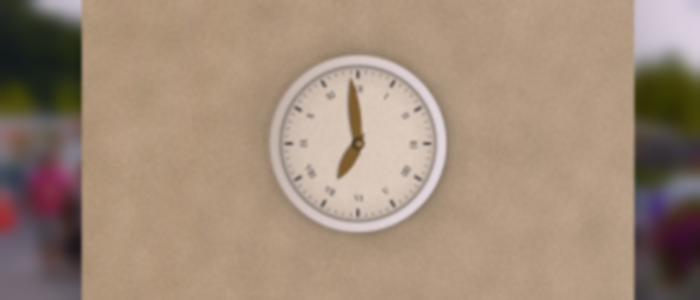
6h59
